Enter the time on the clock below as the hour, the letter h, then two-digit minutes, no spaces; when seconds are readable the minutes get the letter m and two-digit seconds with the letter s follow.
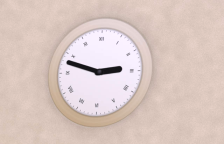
2h48
